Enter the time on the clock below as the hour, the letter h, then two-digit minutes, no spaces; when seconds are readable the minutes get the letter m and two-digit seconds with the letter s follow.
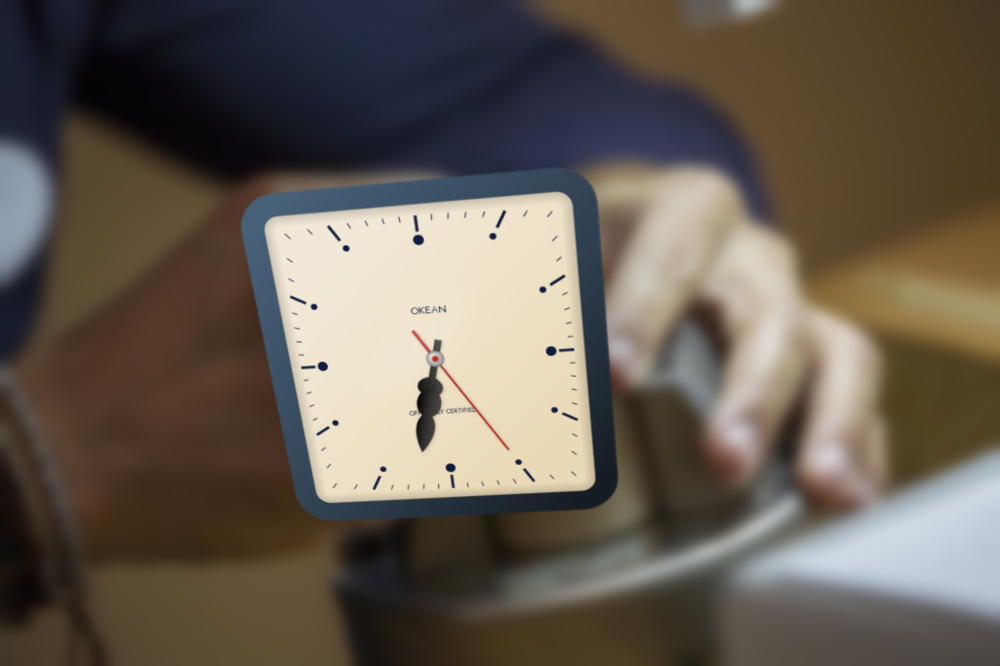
6h32m25s
